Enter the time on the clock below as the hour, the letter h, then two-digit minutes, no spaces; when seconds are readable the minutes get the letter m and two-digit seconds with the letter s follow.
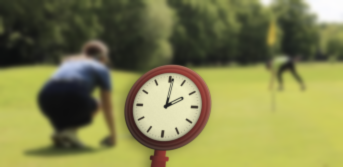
2h01
